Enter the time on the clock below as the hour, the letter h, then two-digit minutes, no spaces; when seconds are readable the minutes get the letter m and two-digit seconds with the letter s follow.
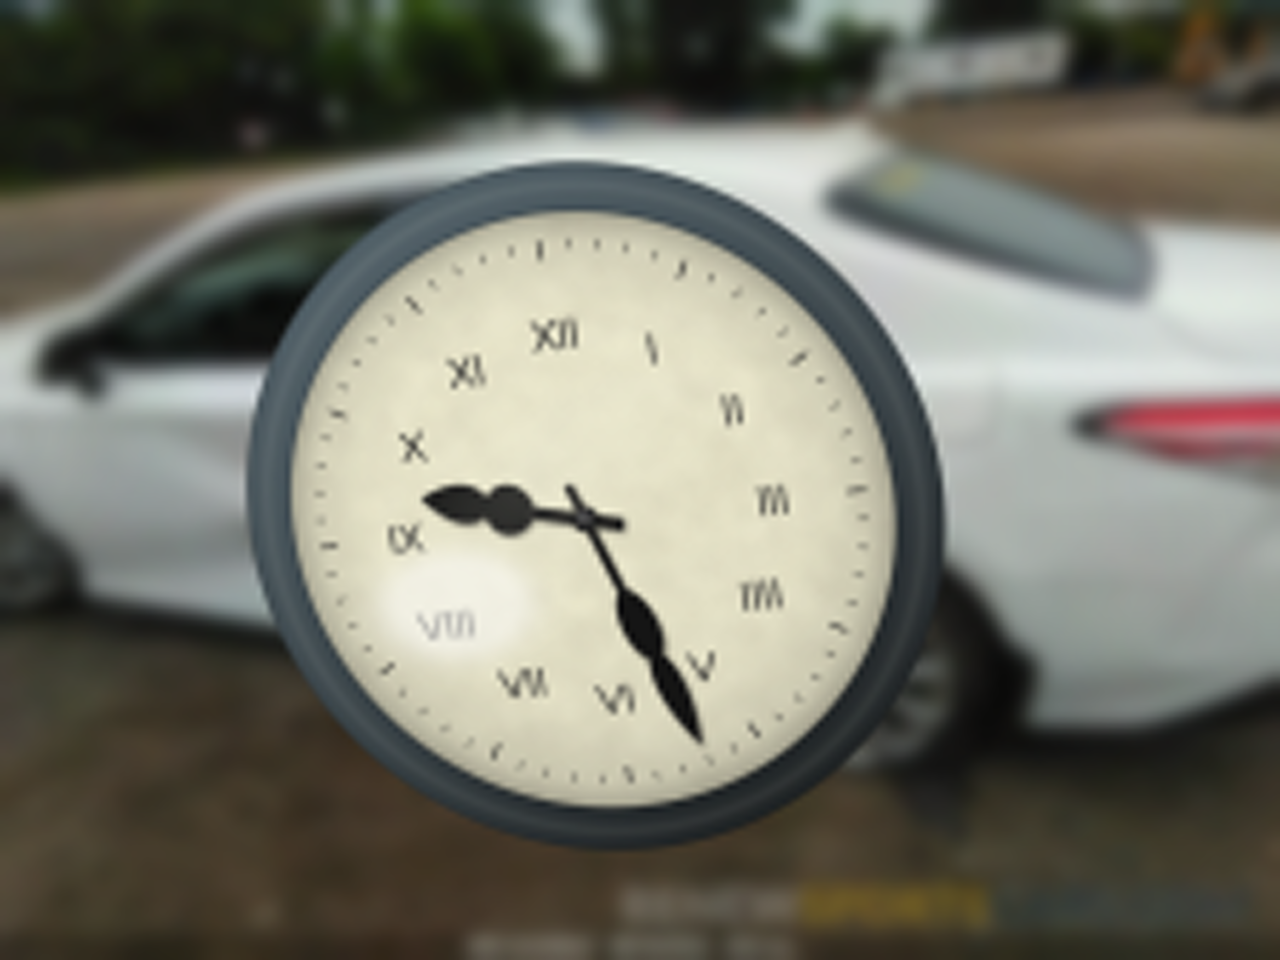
9h27
